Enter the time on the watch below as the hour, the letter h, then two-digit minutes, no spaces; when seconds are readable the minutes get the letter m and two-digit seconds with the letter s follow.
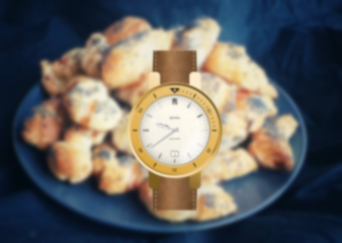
9h39
